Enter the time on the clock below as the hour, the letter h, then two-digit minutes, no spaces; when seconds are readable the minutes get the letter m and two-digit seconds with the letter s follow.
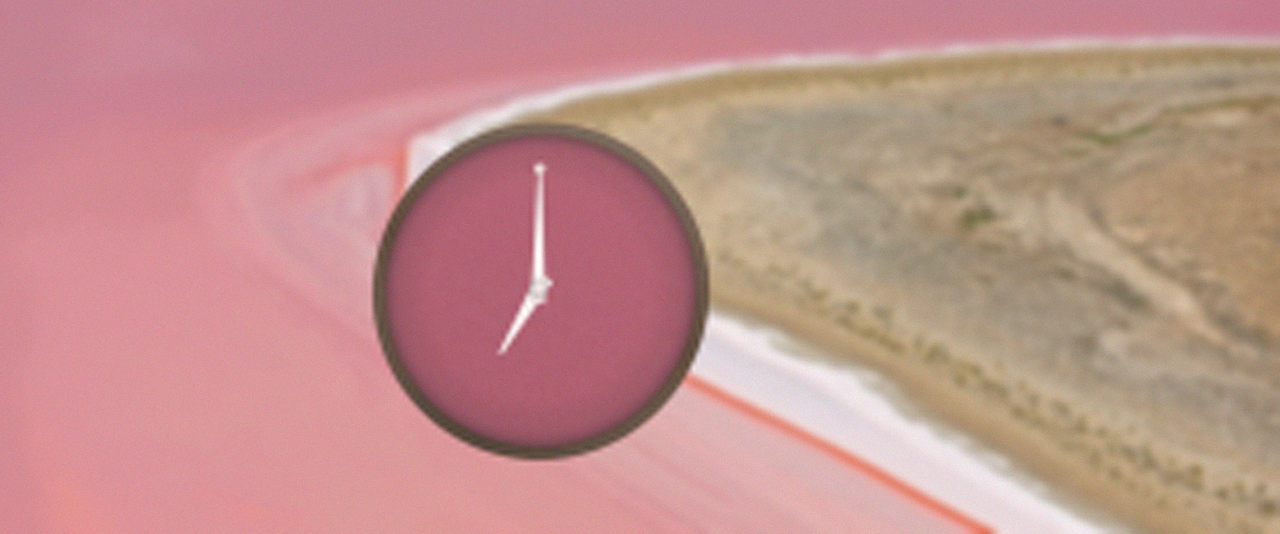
7h00
